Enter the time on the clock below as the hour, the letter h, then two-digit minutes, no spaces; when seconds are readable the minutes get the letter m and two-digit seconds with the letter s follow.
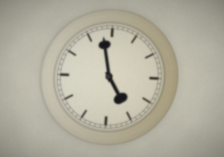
4h58
